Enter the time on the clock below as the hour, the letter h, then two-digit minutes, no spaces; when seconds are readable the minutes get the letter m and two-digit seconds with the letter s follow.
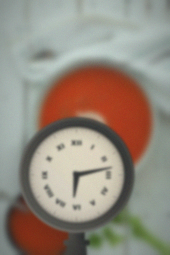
6h13
